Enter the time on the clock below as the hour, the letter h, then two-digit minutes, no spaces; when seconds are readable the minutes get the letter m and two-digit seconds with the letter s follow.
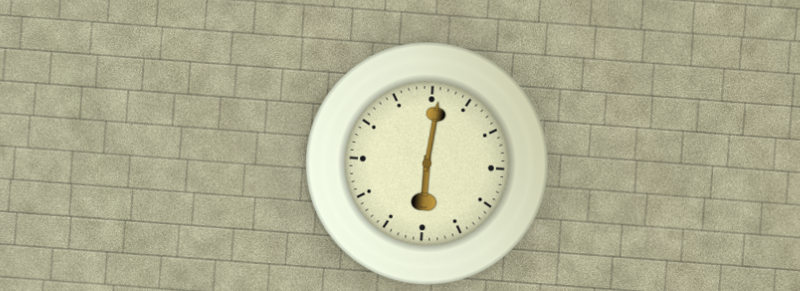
6h01
